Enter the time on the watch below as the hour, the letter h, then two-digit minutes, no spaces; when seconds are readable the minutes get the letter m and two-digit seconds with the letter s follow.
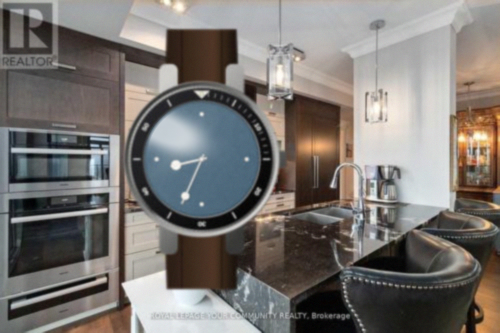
8h34
